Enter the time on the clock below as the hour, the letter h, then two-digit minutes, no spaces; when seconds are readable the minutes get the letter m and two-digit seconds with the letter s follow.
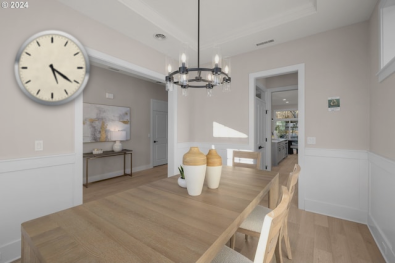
5h21
